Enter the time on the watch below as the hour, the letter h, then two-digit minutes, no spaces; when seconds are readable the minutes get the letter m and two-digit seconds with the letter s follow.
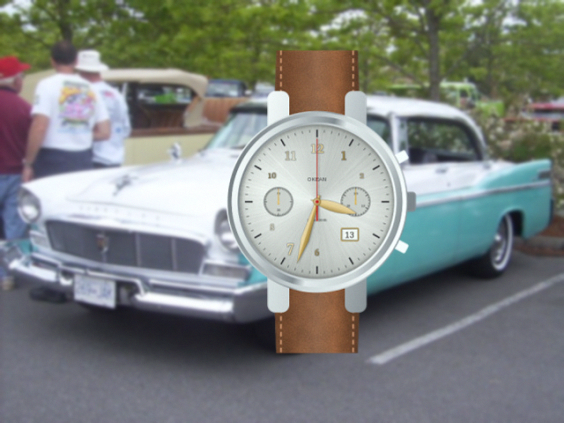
3h33
